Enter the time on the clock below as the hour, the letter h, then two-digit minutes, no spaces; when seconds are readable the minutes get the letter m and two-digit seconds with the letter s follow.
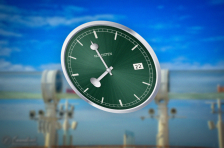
7h58
